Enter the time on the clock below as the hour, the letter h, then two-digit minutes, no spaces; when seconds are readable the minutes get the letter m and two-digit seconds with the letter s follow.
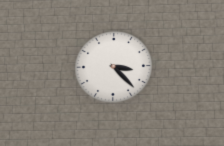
3h23
